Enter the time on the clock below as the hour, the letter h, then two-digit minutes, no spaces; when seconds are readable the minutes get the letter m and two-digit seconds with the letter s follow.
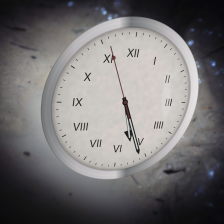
5h25m56s
